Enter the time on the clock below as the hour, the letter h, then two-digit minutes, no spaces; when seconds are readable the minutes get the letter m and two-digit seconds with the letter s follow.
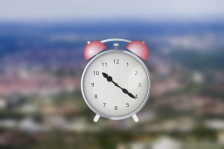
10h21
